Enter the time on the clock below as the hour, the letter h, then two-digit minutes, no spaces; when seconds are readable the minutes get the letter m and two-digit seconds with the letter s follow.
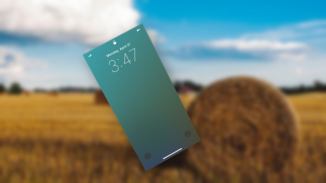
3h47
